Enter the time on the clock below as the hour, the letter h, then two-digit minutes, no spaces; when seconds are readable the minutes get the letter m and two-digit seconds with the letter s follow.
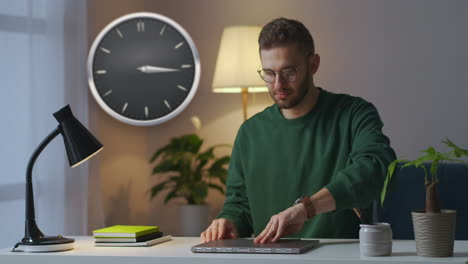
3h16
